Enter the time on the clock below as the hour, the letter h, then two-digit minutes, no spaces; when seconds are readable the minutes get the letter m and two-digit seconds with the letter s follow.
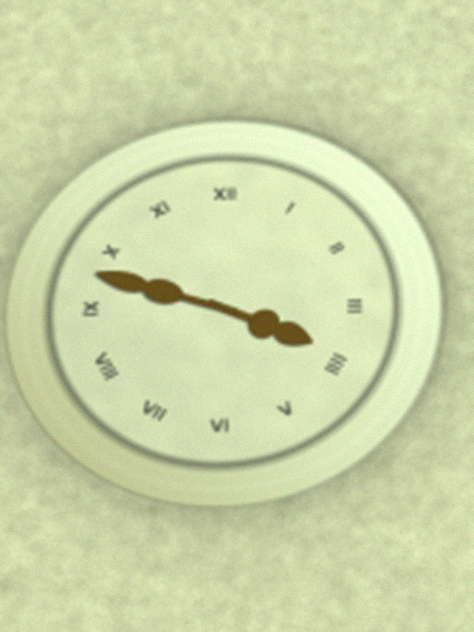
3h48
